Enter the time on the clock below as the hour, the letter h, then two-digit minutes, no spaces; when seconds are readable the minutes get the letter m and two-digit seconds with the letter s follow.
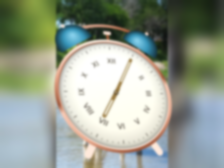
7h05
